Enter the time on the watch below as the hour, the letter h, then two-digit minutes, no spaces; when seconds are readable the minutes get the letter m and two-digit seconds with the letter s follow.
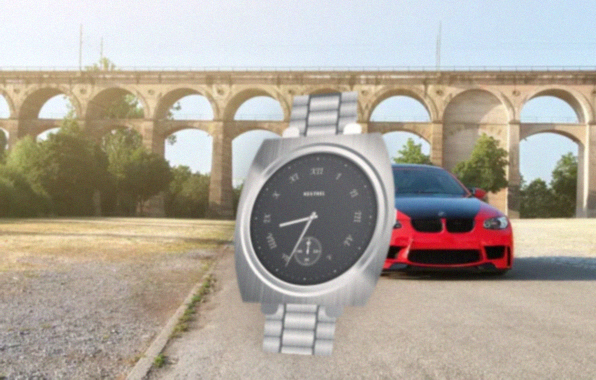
8h34
